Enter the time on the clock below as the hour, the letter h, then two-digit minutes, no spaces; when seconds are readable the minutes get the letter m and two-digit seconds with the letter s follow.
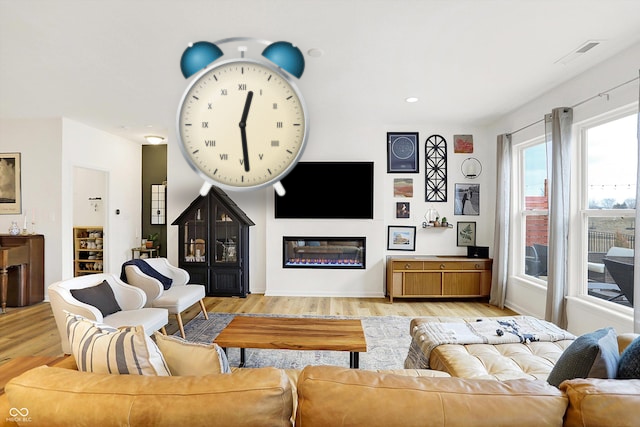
12h29
